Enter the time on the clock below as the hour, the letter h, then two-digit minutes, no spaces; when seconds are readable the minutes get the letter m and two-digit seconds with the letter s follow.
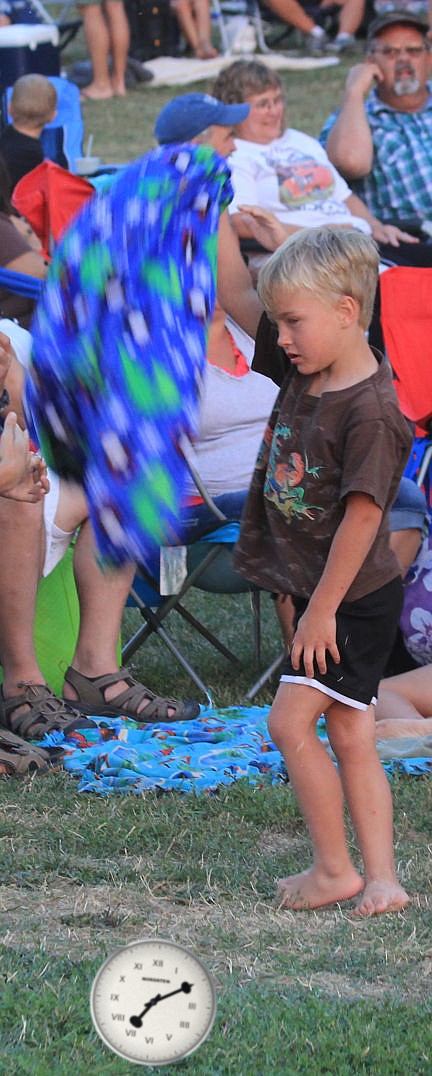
7h10
